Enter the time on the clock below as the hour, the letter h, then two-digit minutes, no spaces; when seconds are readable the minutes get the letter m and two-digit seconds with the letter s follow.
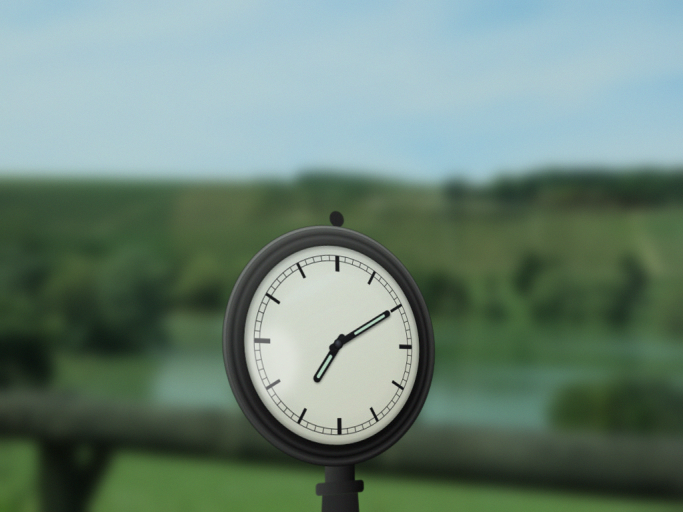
7h10
